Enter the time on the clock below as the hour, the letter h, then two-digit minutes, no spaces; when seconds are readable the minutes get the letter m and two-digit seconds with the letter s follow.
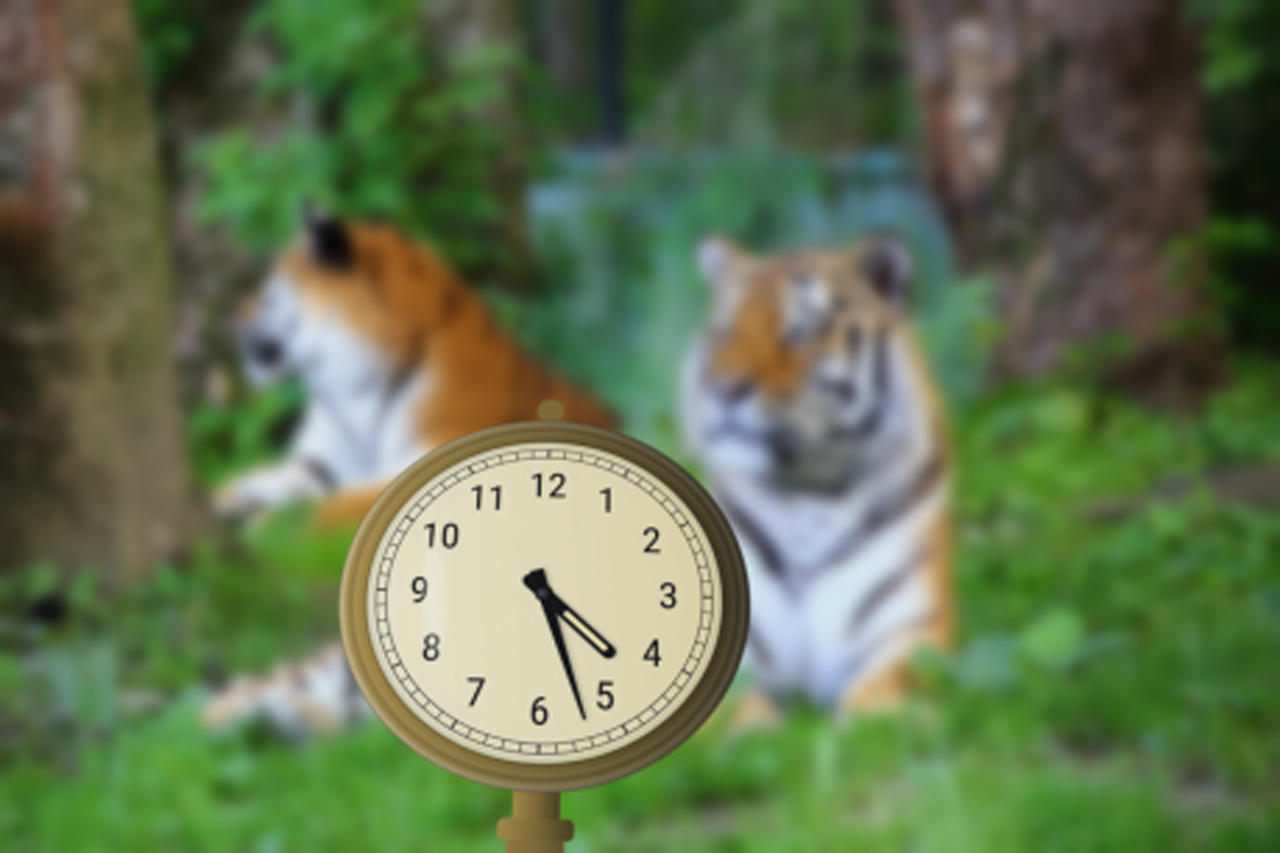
4h27
